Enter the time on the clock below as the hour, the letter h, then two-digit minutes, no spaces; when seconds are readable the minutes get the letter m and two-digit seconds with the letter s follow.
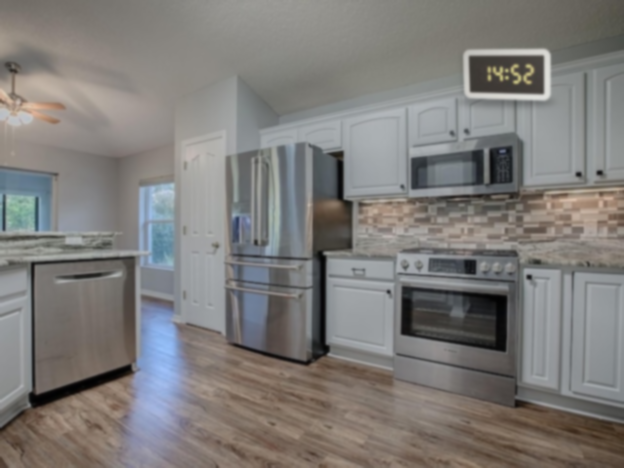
14h52
